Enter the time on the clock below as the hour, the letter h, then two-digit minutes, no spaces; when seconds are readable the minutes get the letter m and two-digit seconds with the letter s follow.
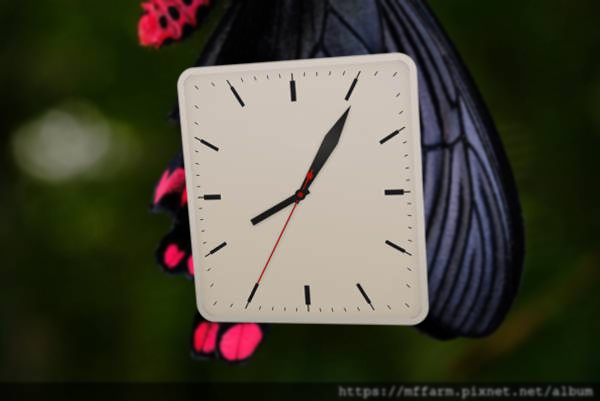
8h05m35s
